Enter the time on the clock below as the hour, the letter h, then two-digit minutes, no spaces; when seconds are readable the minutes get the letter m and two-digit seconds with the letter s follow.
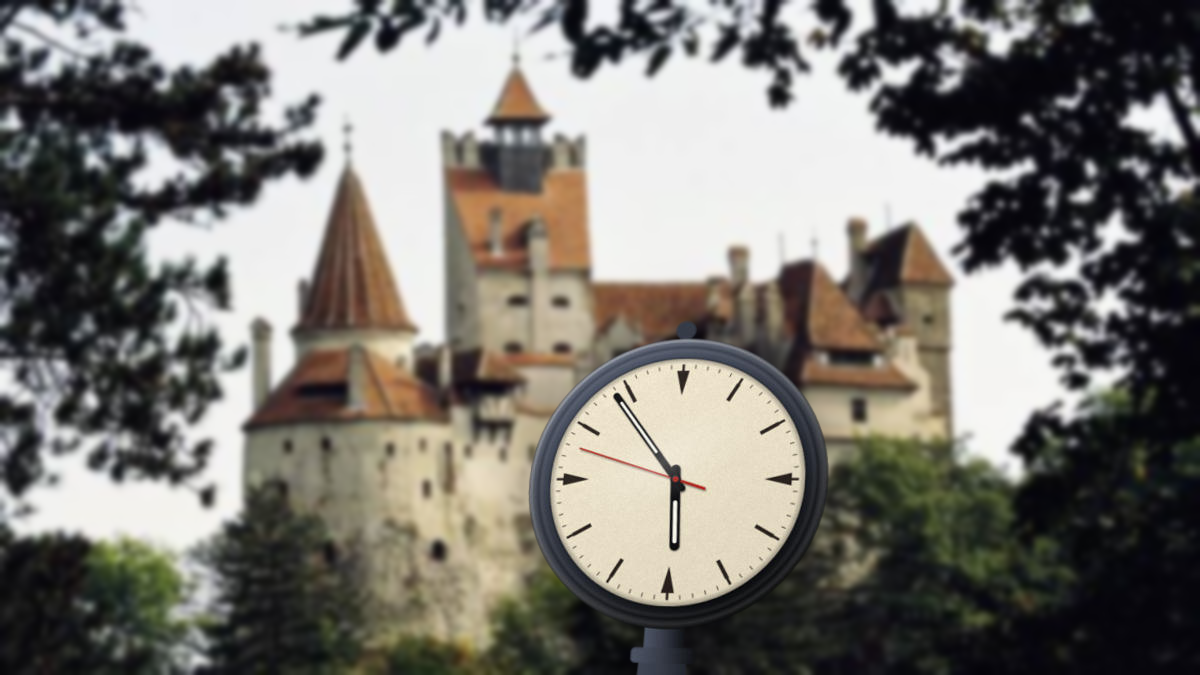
5h53m48s
